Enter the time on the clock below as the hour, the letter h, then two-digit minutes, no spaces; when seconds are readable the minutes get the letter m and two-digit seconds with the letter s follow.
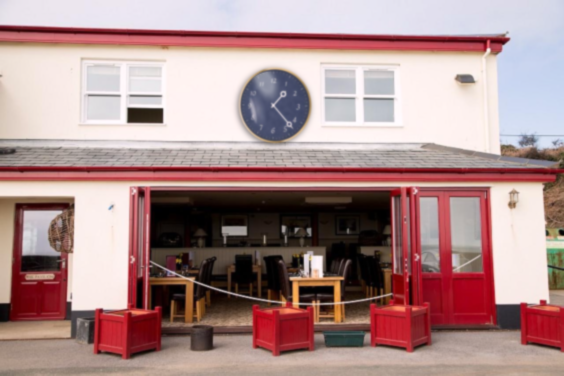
1h23
